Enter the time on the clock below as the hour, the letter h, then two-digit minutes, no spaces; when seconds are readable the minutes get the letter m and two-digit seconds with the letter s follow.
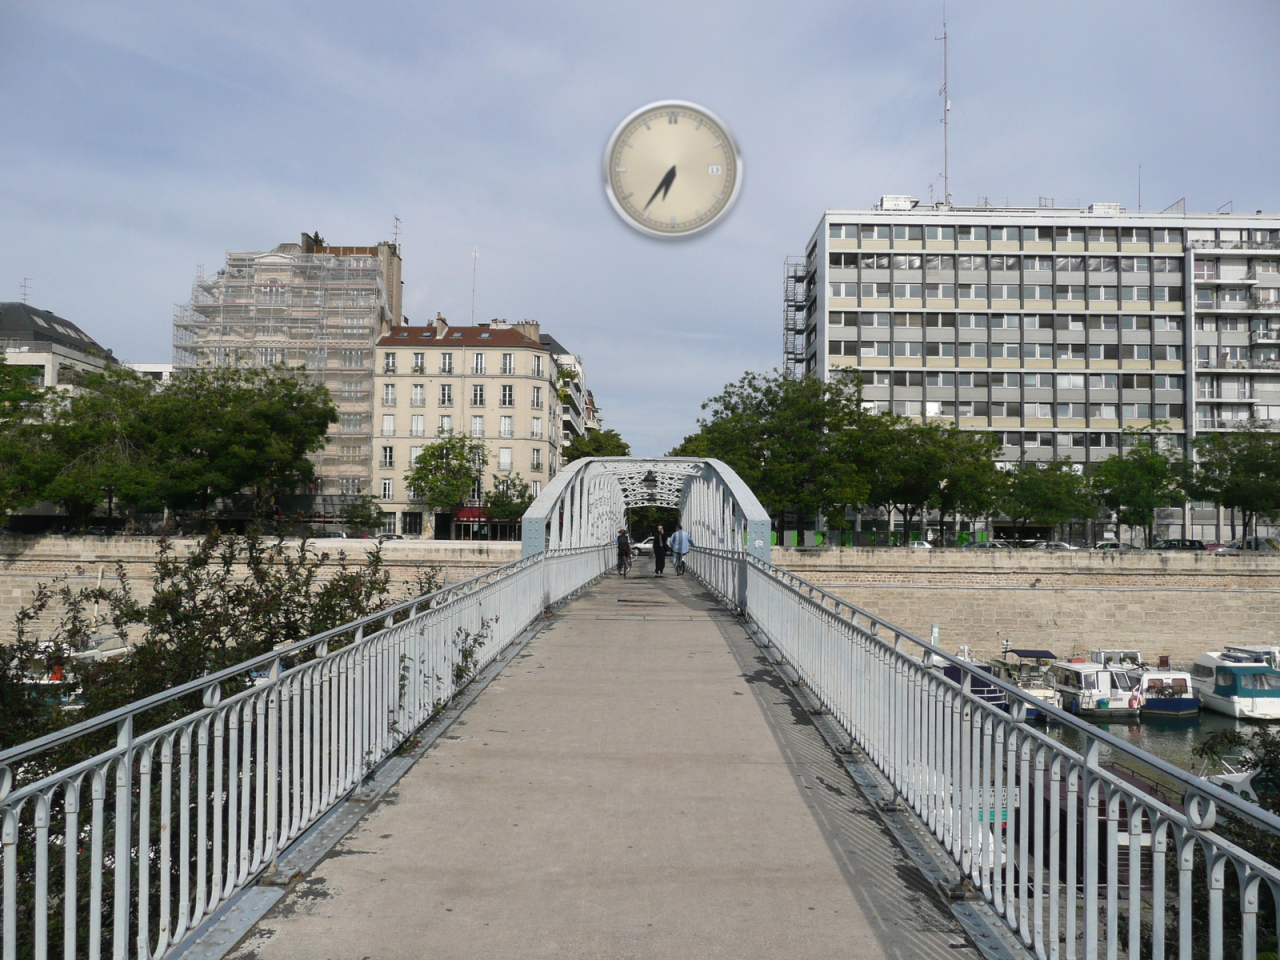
6h36
